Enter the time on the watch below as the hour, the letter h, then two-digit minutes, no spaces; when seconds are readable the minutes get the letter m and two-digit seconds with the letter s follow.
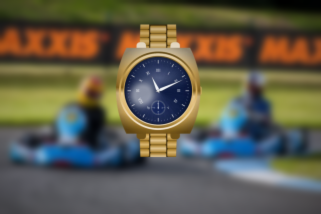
11h11
